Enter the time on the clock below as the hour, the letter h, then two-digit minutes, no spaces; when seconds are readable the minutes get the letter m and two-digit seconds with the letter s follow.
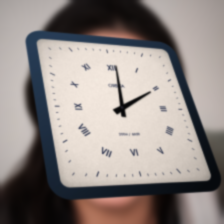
2h01
